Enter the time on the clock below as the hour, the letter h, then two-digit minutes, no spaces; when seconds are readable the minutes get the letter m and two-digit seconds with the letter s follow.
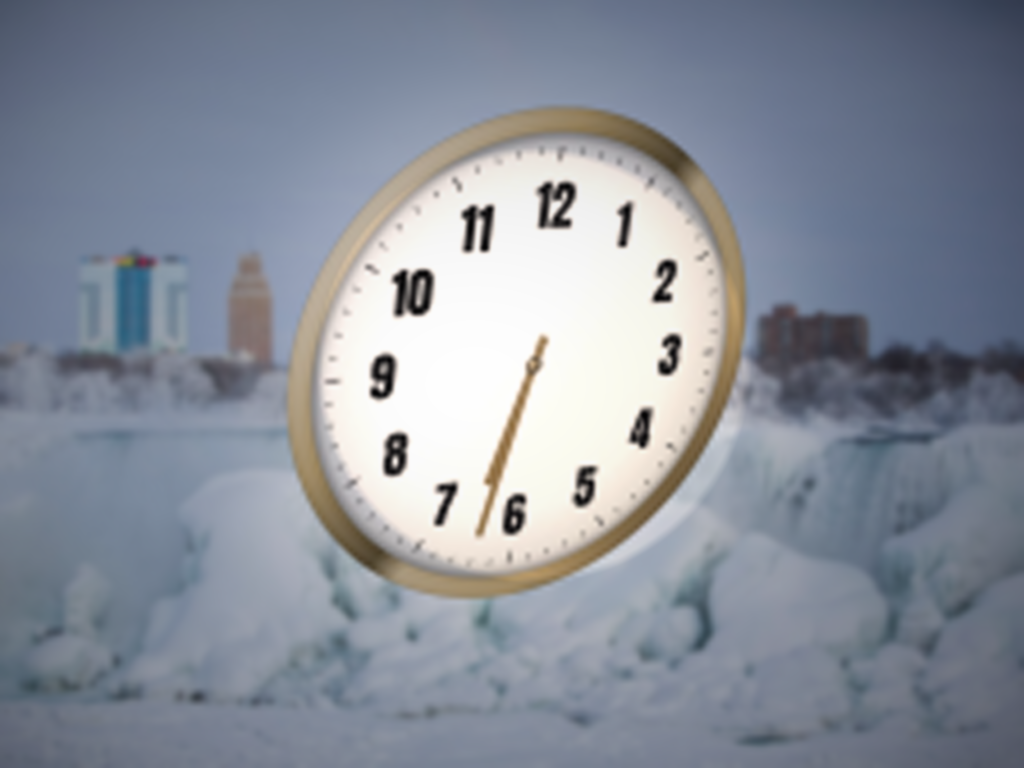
6h32
